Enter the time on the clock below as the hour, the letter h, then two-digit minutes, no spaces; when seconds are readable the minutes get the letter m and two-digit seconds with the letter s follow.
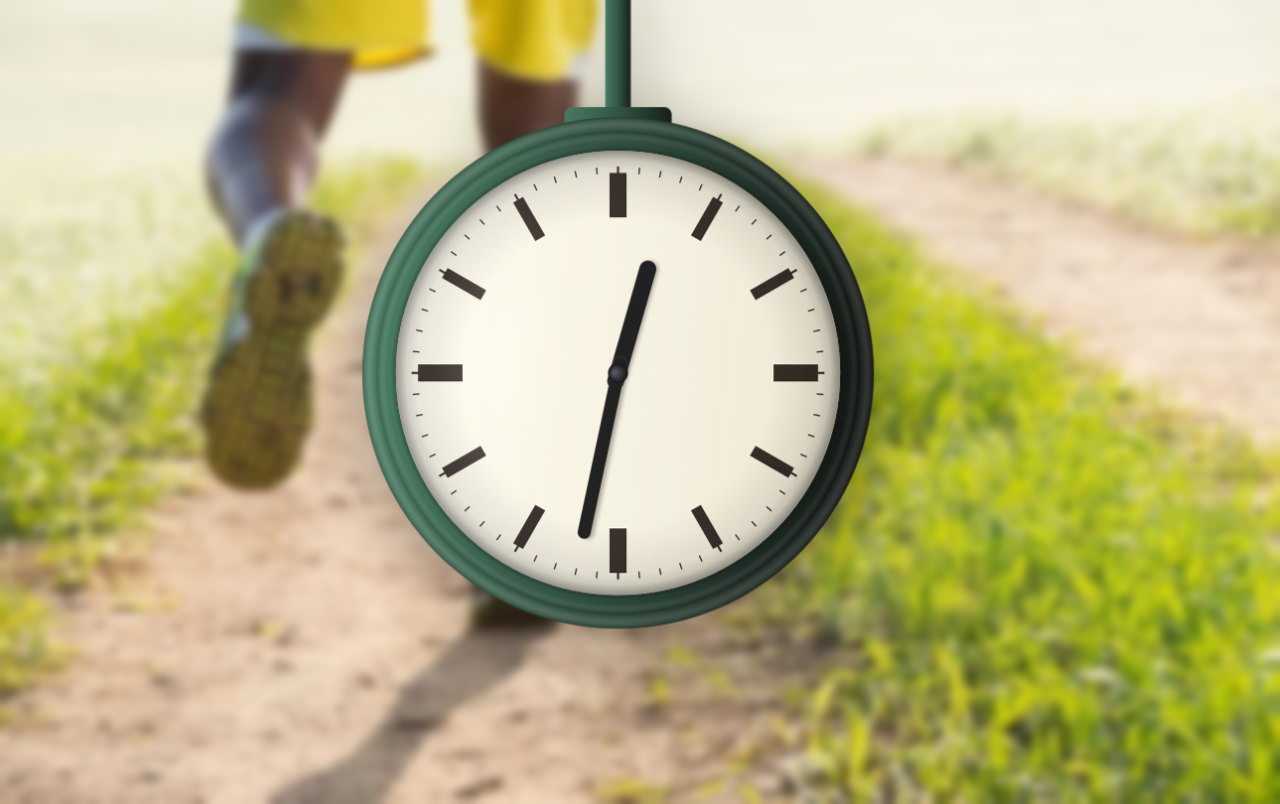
12h32
